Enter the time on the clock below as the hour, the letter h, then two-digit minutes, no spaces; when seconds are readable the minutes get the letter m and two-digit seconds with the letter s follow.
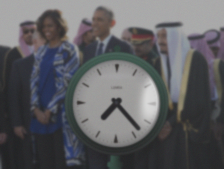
7h23
